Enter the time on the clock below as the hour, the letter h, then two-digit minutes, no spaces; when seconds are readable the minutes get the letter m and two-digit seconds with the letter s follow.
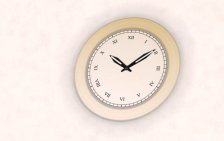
10h09
